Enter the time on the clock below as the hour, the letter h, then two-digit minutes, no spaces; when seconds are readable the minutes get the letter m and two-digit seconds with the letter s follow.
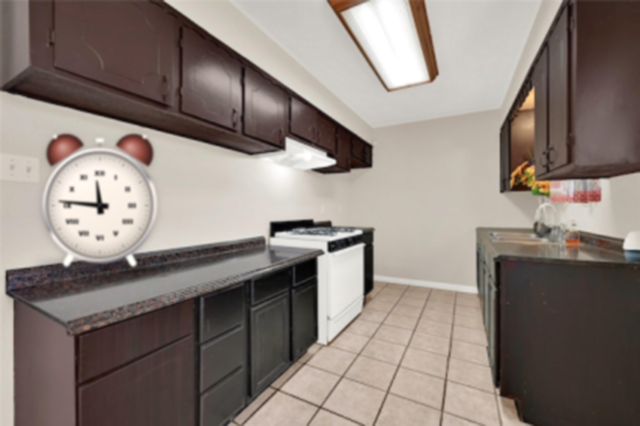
11h46
